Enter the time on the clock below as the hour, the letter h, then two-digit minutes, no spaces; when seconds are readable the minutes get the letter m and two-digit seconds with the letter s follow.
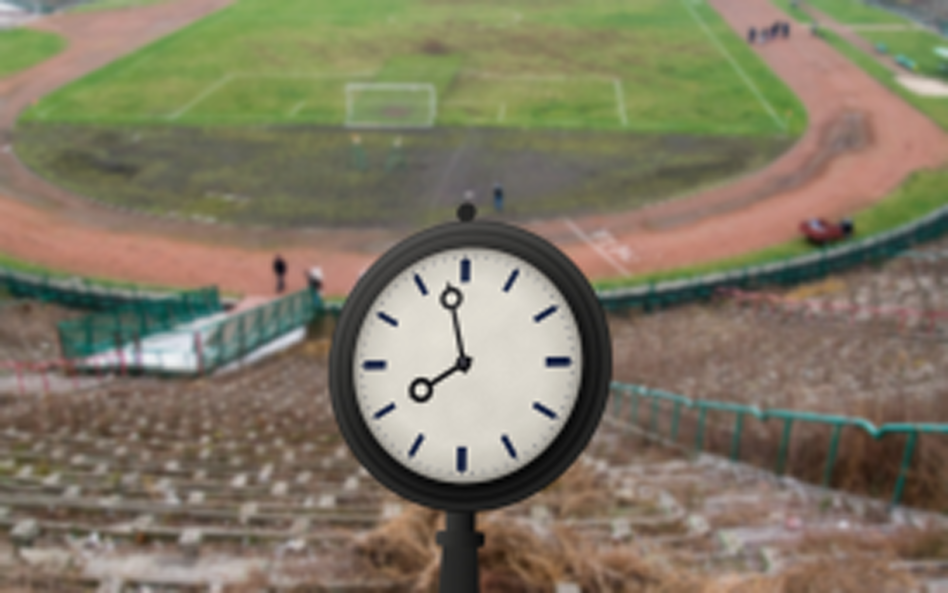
7h58
